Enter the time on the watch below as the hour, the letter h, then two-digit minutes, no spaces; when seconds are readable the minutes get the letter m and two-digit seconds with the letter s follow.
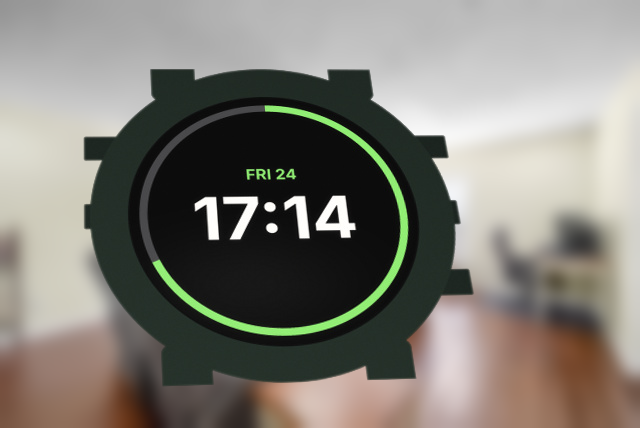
17h14
